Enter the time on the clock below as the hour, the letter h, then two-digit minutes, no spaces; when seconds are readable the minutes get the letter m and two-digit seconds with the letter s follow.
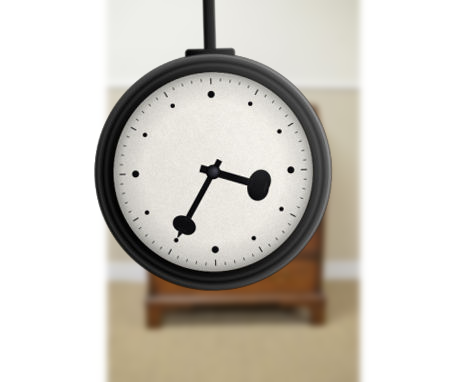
3h35
